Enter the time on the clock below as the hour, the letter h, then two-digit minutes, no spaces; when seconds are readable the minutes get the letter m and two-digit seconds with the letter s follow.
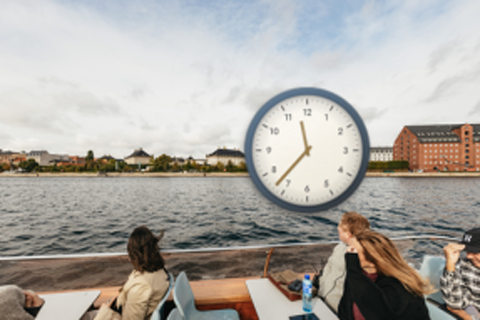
11h37
